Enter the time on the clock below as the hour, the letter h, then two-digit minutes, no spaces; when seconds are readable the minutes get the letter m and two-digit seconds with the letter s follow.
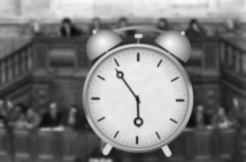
5h54
